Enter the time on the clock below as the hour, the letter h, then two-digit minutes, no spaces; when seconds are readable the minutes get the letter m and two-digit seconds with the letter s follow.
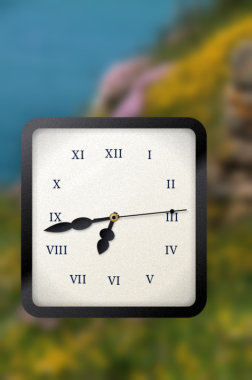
6h43m14s
